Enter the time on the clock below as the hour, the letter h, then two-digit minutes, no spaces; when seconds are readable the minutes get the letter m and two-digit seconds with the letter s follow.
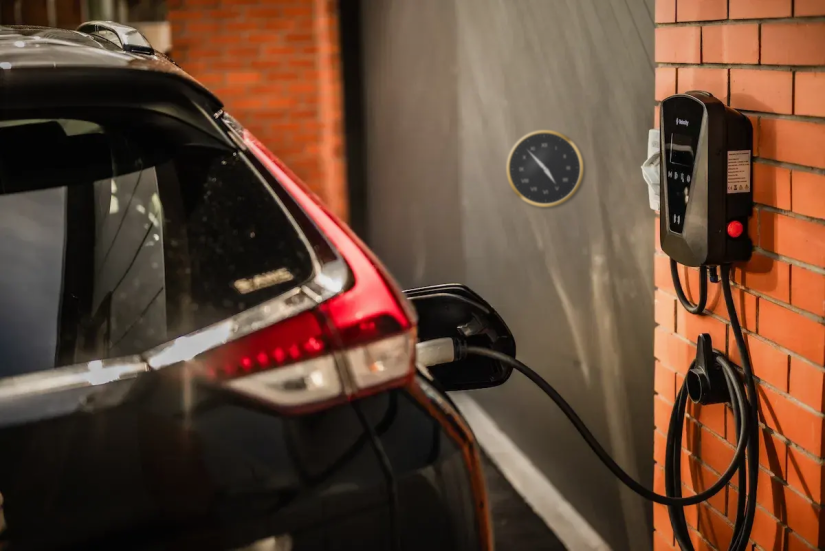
4h53
